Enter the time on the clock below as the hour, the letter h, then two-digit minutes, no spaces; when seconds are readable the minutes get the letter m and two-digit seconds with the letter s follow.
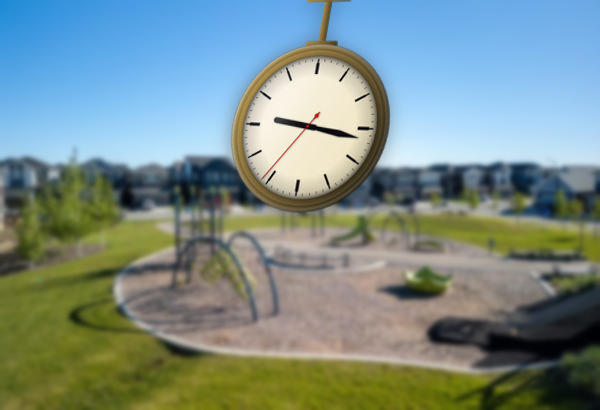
9h16m36s
